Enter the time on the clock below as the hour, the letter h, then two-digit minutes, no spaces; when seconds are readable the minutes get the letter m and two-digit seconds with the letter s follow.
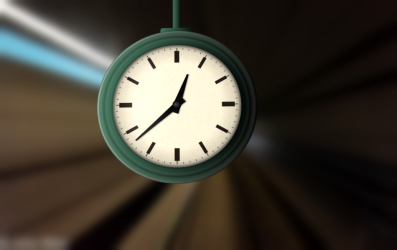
12h38
